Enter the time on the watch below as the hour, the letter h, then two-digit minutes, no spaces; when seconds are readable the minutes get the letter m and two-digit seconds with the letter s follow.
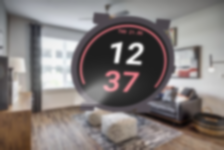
12h37
